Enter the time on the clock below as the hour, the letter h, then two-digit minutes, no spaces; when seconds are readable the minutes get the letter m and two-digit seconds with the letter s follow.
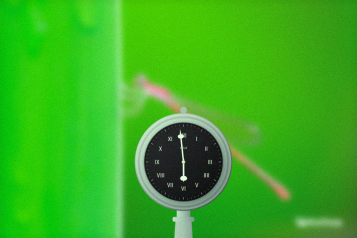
5h59
